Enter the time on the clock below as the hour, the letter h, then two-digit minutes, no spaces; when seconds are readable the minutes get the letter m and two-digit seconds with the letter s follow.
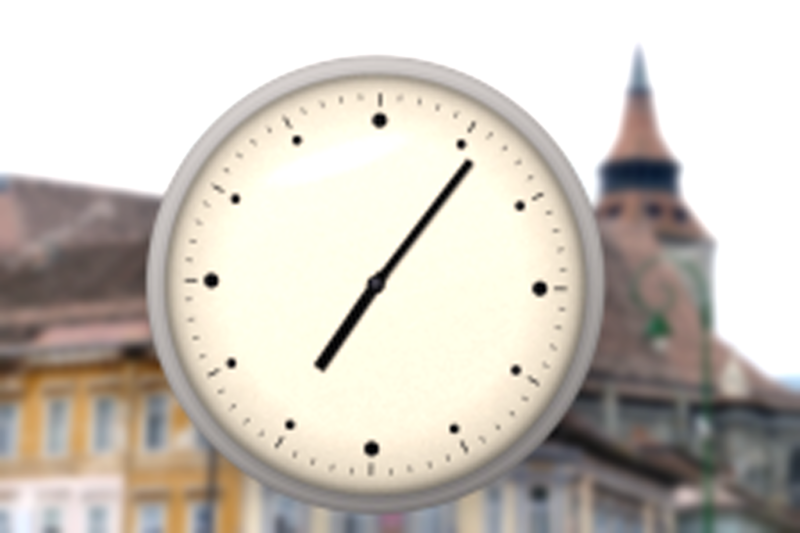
7h06
